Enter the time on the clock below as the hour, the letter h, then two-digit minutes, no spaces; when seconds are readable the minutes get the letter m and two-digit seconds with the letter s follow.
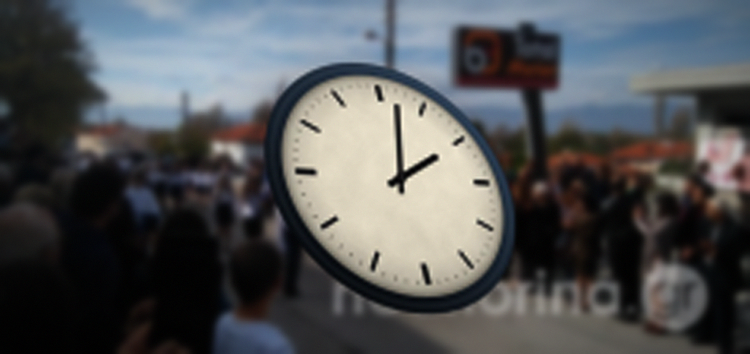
2h02
